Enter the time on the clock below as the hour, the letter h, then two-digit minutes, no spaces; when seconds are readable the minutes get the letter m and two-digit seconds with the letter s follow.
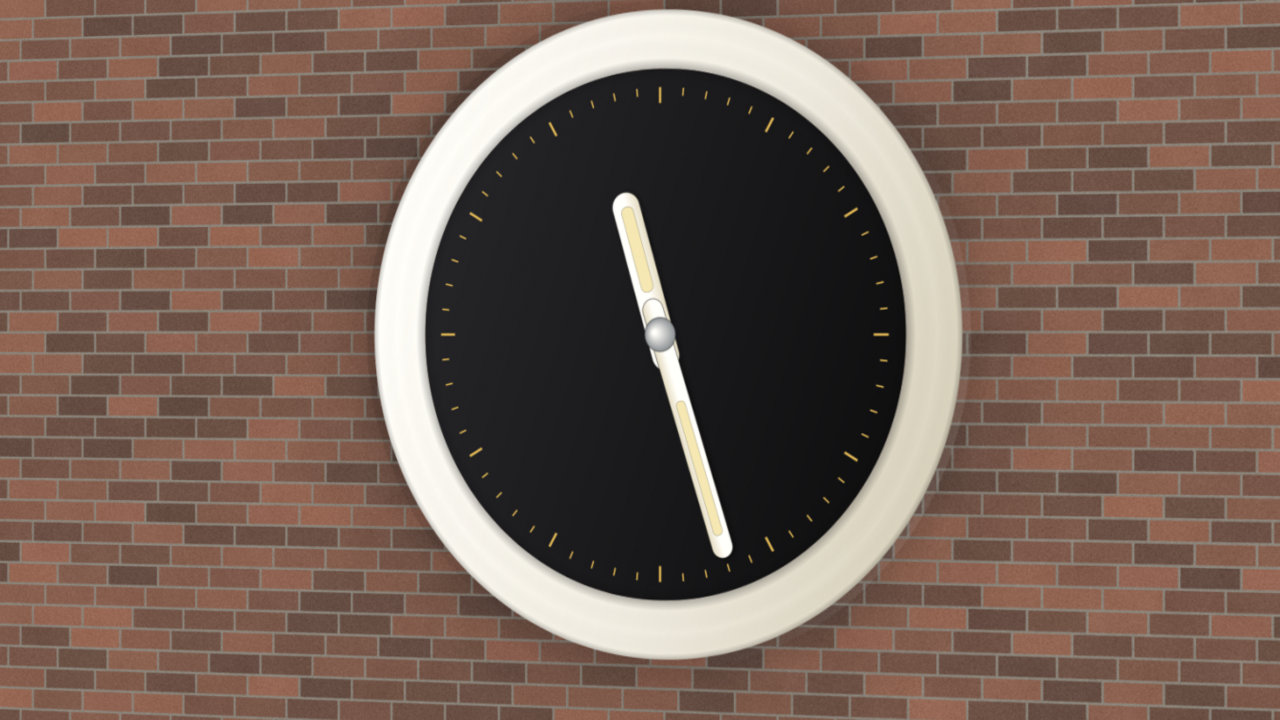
11h27
